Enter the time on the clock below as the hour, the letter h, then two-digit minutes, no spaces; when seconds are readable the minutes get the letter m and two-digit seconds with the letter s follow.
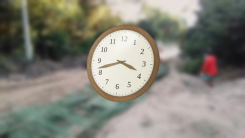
3h42
